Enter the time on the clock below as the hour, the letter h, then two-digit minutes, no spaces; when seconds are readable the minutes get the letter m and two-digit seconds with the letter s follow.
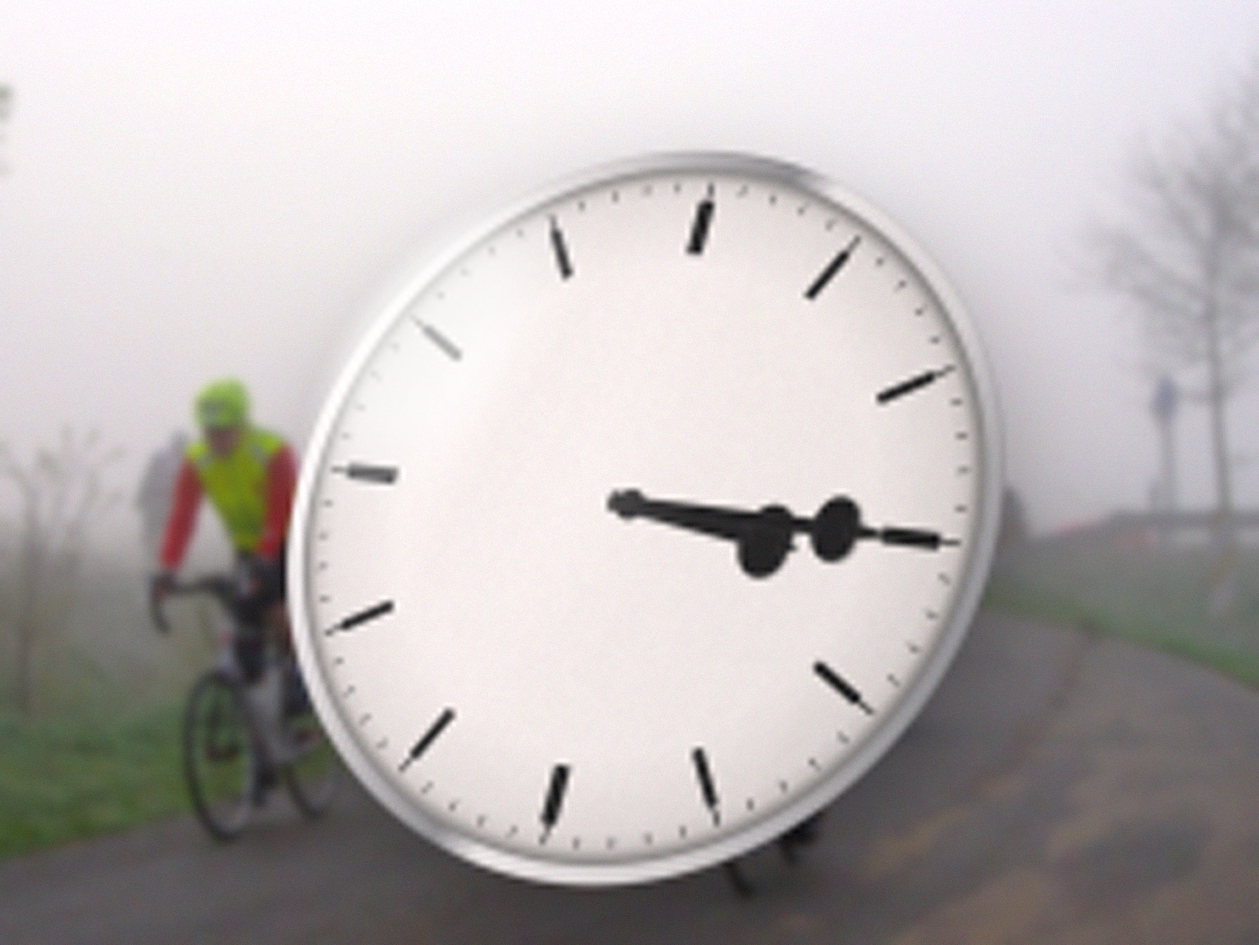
3h15
